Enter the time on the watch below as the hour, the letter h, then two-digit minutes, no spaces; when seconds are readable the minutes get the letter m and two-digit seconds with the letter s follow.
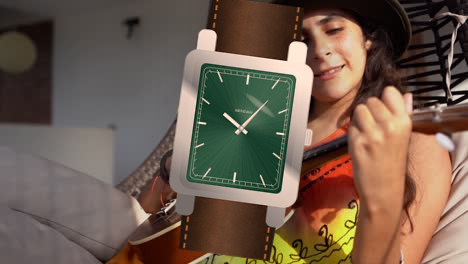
10h06
